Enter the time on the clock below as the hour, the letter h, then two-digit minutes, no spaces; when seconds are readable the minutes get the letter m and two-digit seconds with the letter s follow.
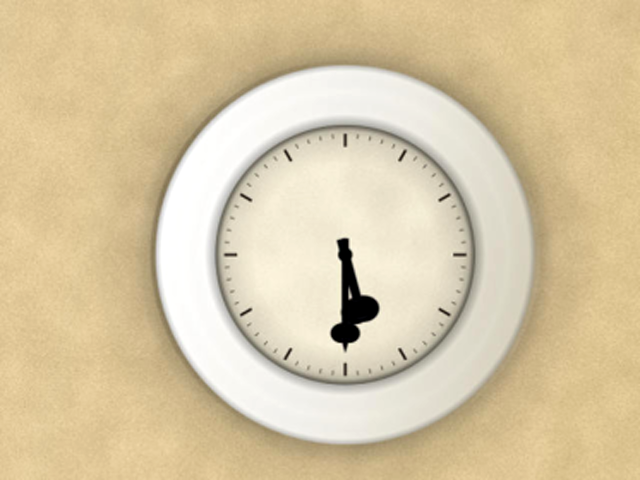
5h30
